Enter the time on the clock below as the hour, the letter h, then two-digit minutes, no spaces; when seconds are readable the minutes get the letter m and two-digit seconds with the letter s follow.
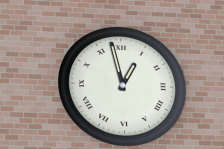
12h58
